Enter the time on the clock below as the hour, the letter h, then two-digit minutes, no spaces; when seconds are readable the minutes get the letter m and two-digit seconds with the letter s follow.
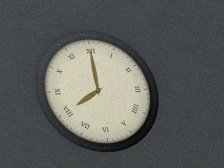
8h00
